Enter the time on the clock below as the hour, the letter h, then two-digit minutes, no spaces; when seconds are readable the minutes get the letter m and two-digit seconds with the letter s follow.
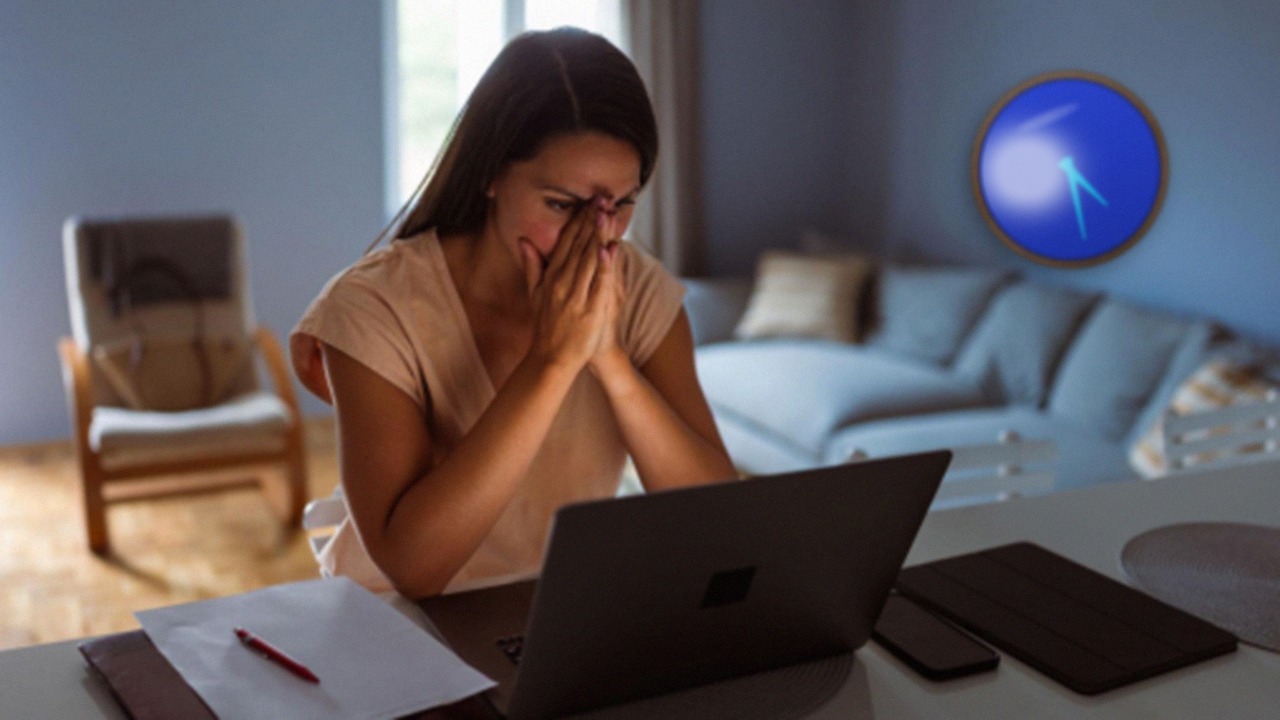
4h28
